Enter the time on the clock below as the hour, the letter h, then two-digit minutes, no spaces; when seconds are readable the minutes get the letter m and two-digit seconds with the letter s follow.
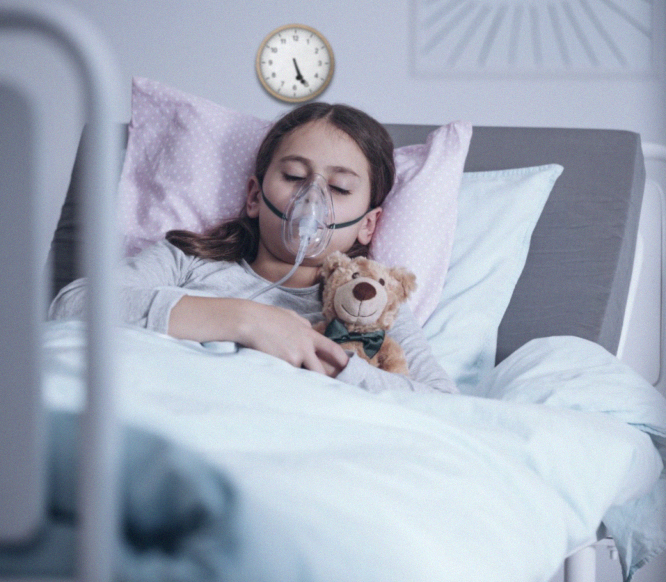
5h26
